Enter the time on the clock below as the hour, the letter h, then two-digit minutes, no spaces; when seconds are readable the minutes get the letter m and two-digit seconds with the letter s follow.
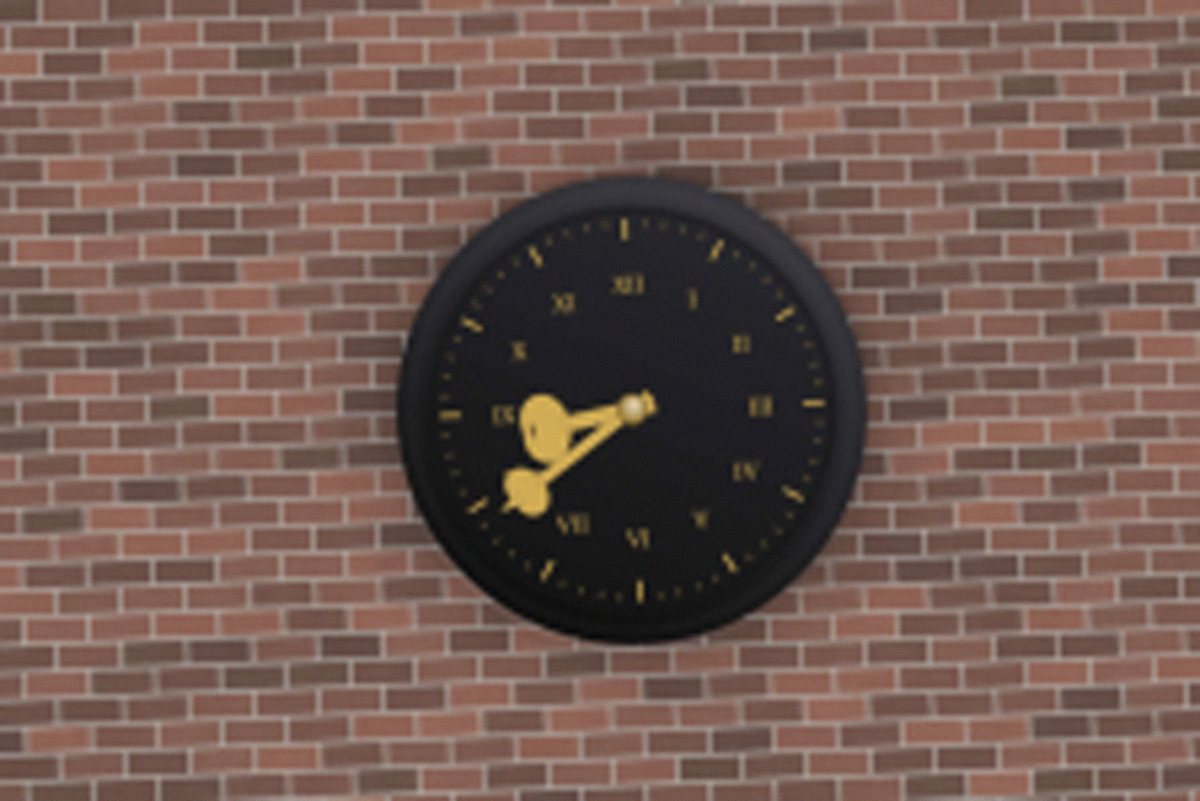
8h39
